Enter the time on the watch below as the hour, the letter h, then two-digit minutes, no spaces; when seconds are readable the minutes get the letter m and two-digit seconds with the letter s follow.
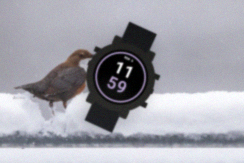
11h59
